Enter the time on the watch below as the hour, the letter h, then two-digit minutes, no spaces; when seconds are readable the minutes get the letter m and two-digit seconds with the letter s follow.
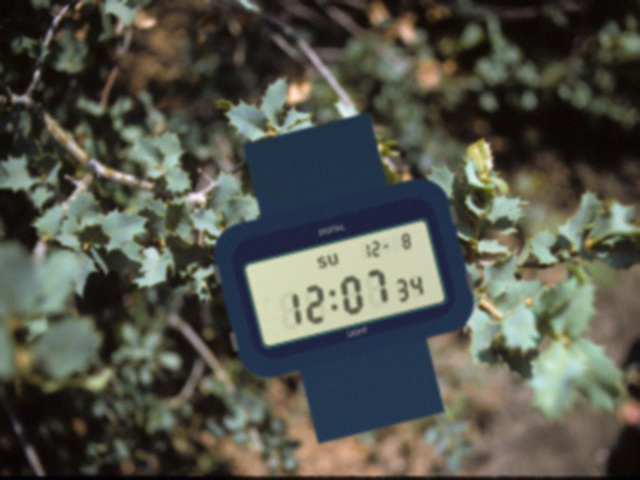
12h07m34s
